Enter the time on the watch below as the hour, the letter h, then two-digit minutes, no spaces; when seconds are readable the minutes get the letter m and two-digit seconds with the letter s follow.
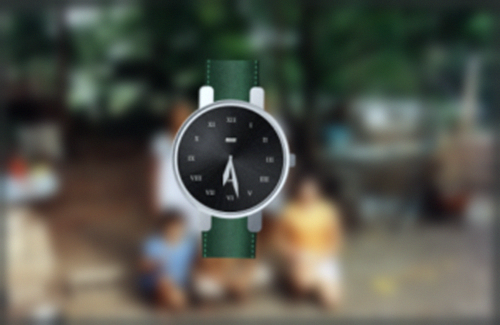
6h28
